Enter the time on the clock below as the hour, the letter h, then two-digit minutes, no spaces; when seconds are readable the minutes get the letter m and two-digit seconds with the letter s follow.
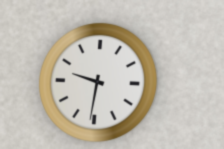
9h31
